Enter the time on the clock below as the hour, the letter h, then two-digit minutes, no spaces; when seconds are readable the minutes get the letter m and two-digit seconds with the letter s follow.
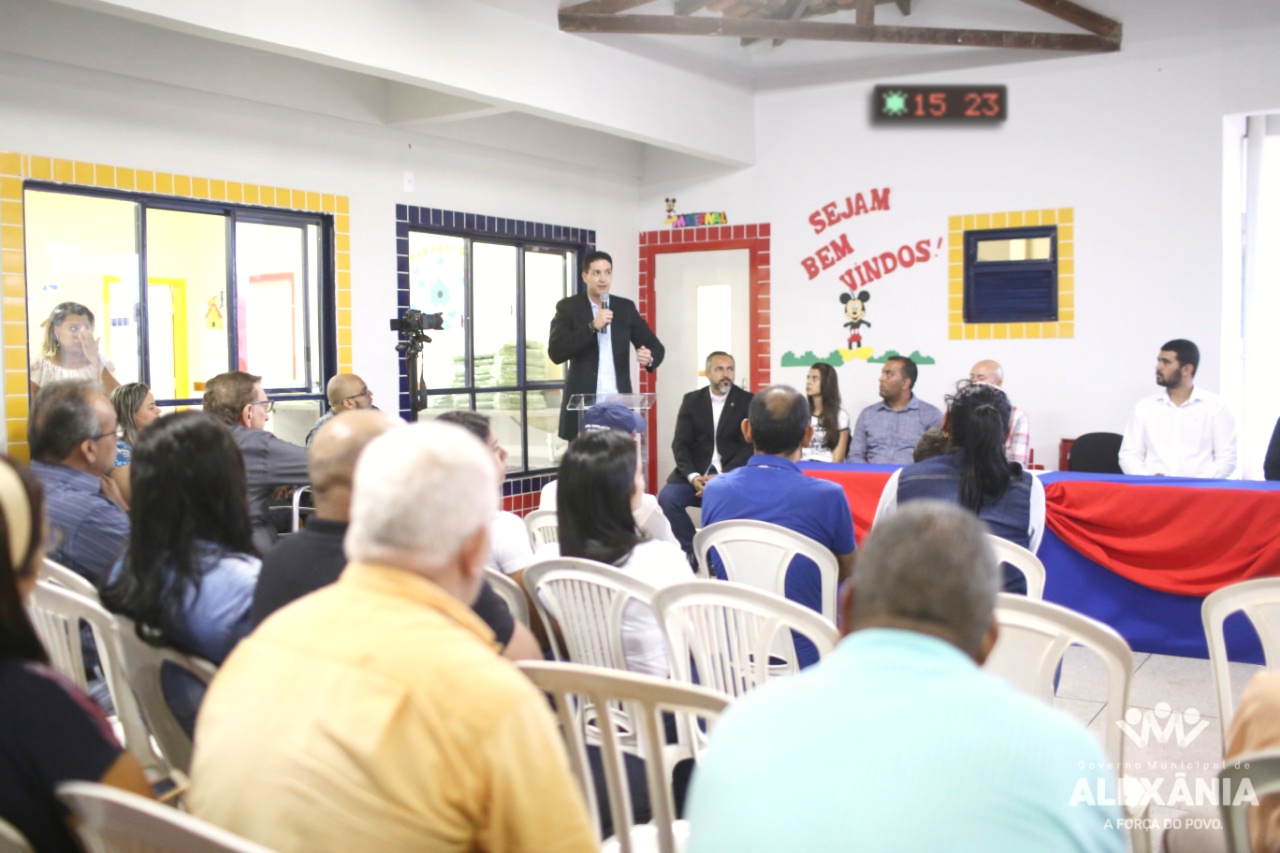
15h23
